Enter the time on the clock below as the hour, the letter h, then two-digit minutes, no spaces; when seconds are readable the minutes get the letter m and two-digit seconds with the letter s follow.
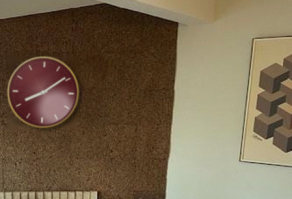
8h09
